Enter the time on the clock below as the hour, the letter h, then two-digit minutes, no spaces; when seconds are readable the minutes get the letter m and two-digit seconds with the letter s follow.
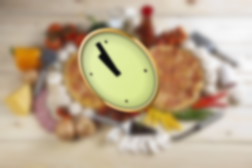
10h57
